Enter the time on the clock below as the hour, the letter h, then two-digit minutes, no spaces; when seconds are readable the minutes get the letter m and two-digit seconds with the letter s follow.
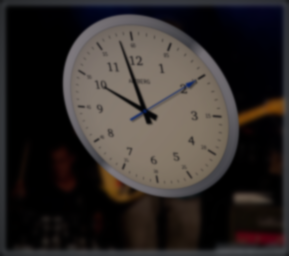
9h58m10s
